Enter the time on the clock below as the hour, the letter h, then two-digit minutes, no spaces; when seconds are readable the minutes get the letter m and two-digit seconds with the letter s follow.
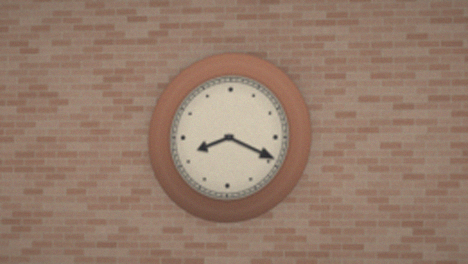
8h19
